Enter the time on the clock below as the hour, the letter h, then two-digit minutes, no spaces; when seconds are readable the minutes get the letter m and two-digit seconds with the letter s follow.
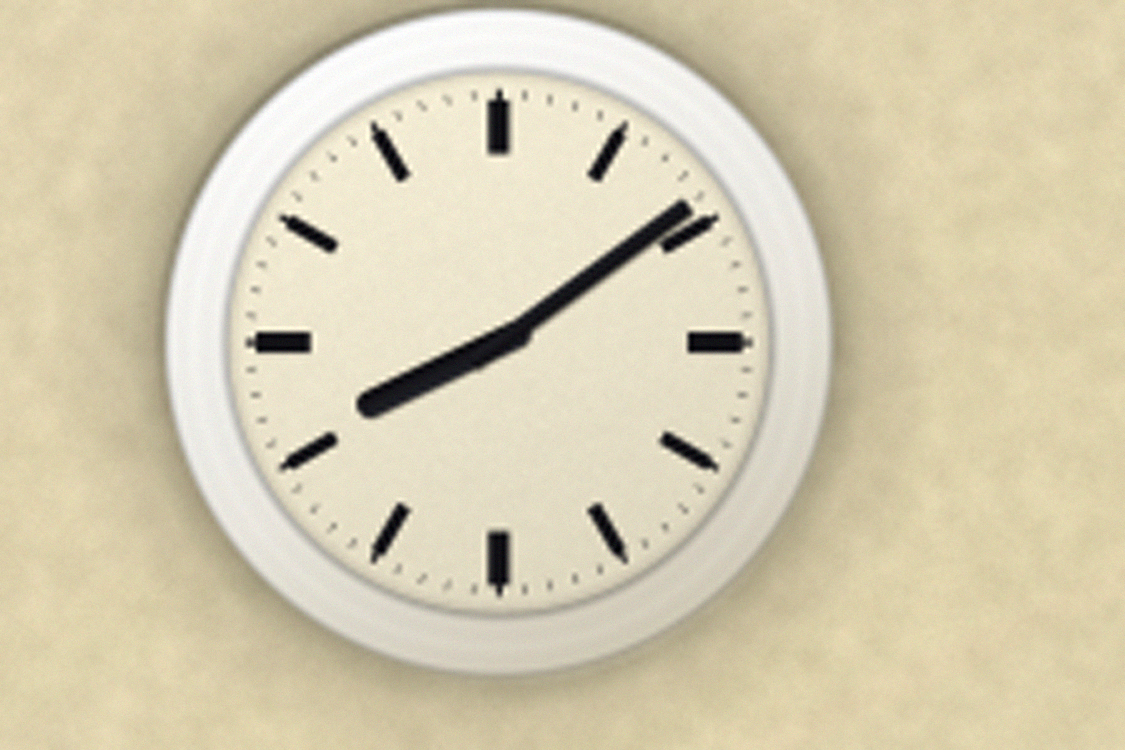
8h09
